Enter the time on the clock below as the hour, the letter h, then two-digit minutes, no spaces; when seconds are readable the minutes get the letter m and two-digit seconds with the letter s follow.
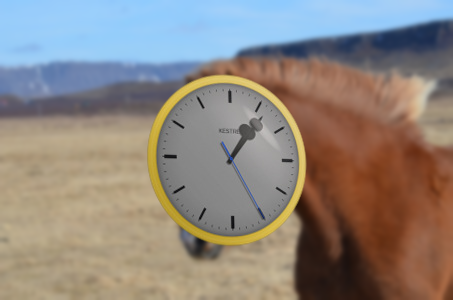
1h06m25s
